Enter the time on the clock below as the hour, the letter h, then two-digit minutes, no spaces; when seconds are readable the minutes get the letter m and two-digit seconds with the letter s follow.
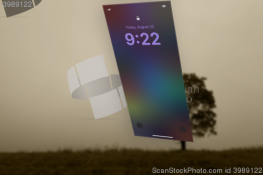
9h22
